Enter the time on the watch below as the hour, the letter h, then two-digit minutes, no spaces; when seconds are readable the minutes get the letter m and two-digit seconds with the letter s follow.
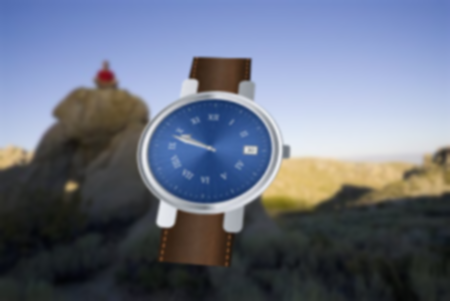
9h48
